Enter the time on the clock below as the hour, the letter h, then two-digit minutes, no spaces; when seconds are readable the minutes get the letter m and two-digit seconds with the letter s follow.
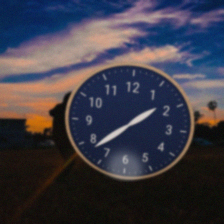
1h38
